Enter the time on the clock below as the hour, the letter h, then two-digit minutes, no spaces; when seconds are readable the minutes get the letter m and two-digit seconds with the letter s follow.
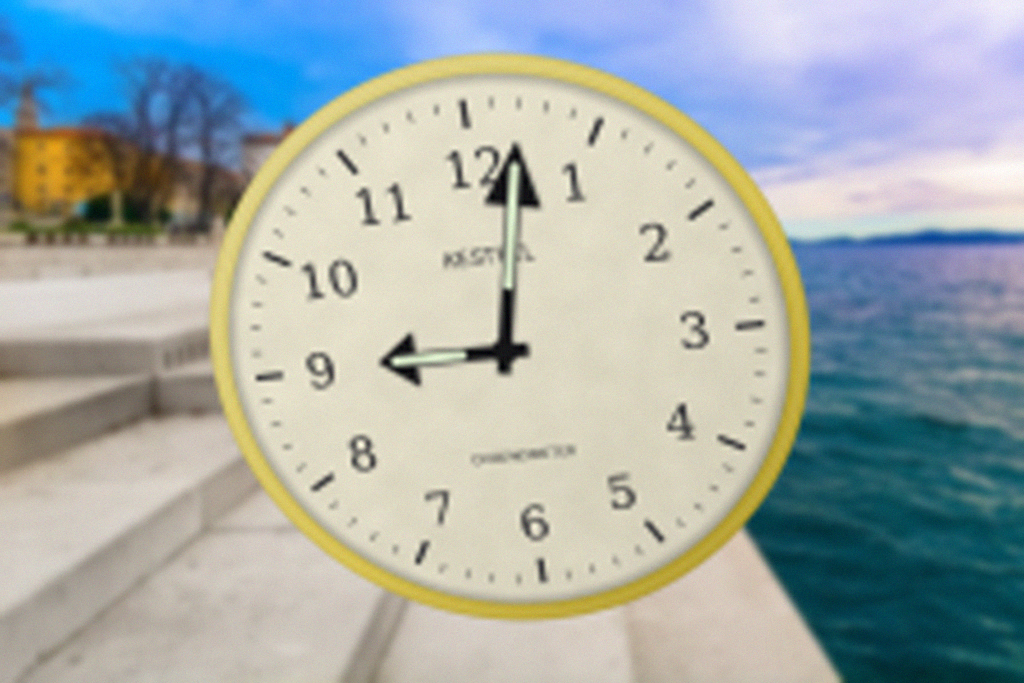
9h02
